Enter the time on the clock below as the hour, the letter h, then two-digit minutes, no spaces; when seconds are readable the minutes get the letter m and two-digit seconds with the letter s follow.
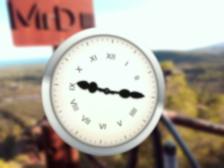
9h15
